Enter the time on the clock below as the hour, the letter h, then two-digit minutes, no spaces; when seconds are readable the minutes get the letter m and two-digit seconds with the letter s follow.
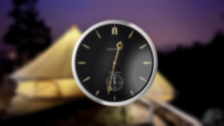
12h32
